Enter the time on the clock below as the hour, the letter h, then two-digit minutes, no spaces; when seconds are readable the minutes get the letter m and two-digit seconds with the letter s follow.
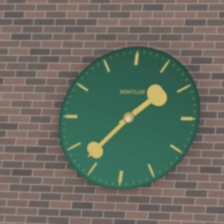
1h37
